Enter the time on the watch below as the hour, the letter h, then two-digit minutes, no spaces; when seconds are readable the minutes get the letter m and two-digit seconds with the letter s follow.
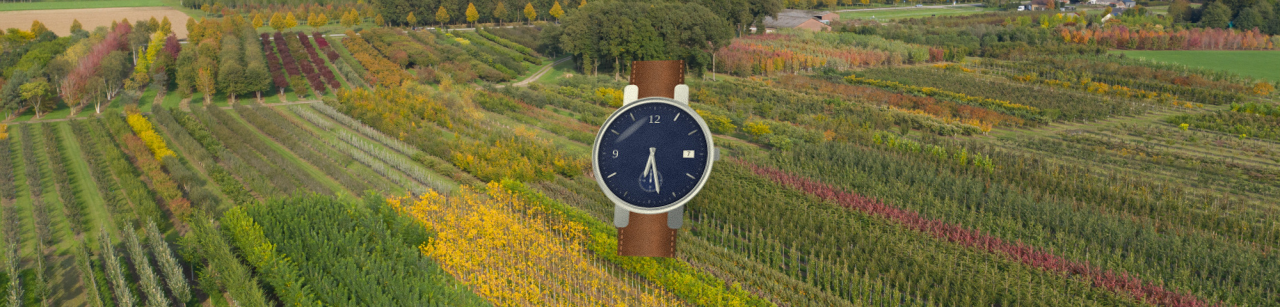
6h28
